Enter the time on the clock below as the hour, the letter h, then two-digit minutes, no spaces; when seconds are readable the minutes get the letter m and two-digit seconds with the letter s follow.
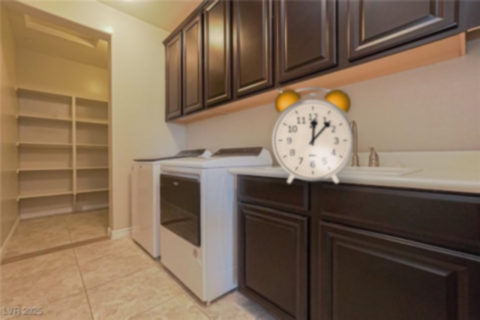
12h07
